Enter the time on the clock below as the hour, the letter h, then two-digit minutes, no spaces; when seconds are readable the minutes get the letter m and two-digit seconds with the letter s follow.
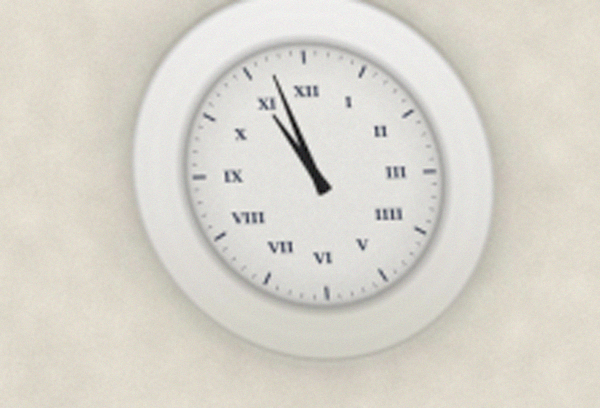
10h57
